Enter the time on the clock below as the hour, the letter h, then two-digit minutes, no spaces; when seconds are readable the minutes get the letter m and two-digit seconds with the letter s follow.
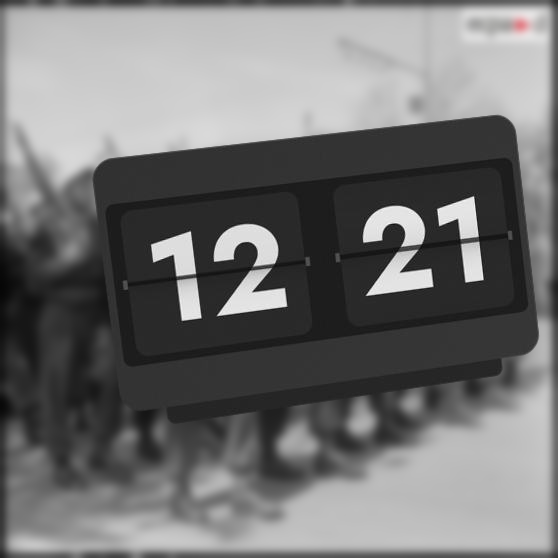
12h21
